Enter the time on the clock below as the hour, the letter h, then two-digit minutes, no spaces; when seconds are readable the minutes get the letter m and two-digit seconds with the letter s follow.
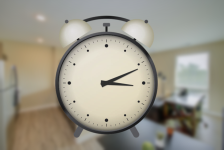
3h11
